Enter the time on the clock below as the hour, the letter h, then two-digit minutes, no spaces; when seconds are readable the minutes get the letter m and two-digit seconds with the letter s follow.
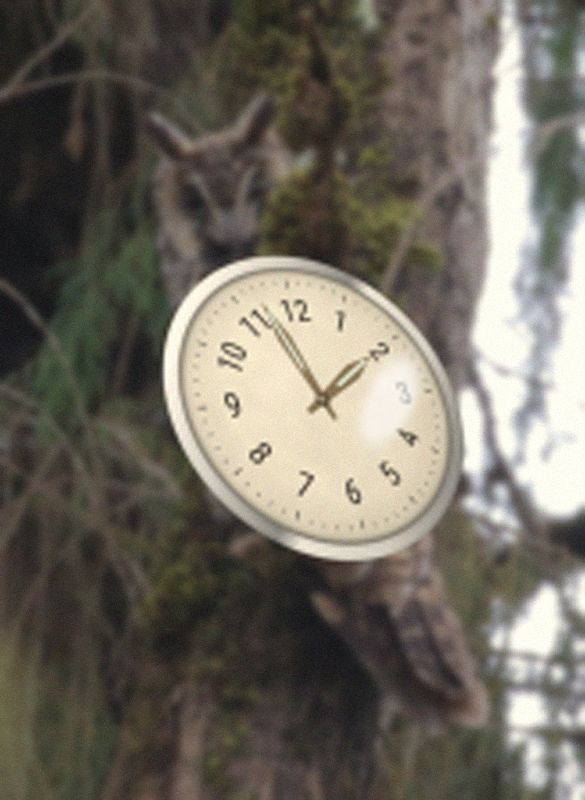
1h57
